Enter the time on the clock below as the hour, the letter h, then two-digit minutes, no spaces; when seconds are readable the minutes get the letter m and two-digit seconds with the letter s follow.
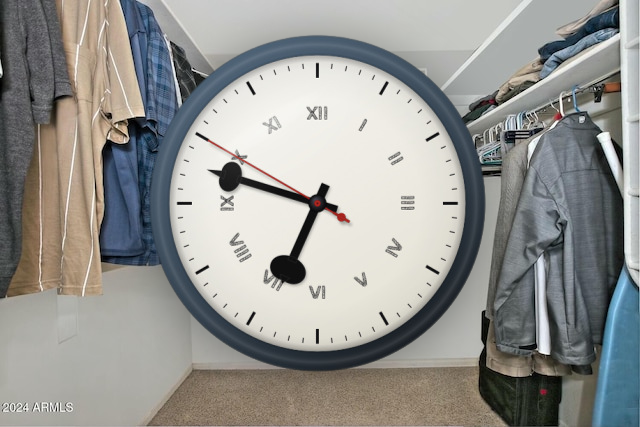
6h47m50s
